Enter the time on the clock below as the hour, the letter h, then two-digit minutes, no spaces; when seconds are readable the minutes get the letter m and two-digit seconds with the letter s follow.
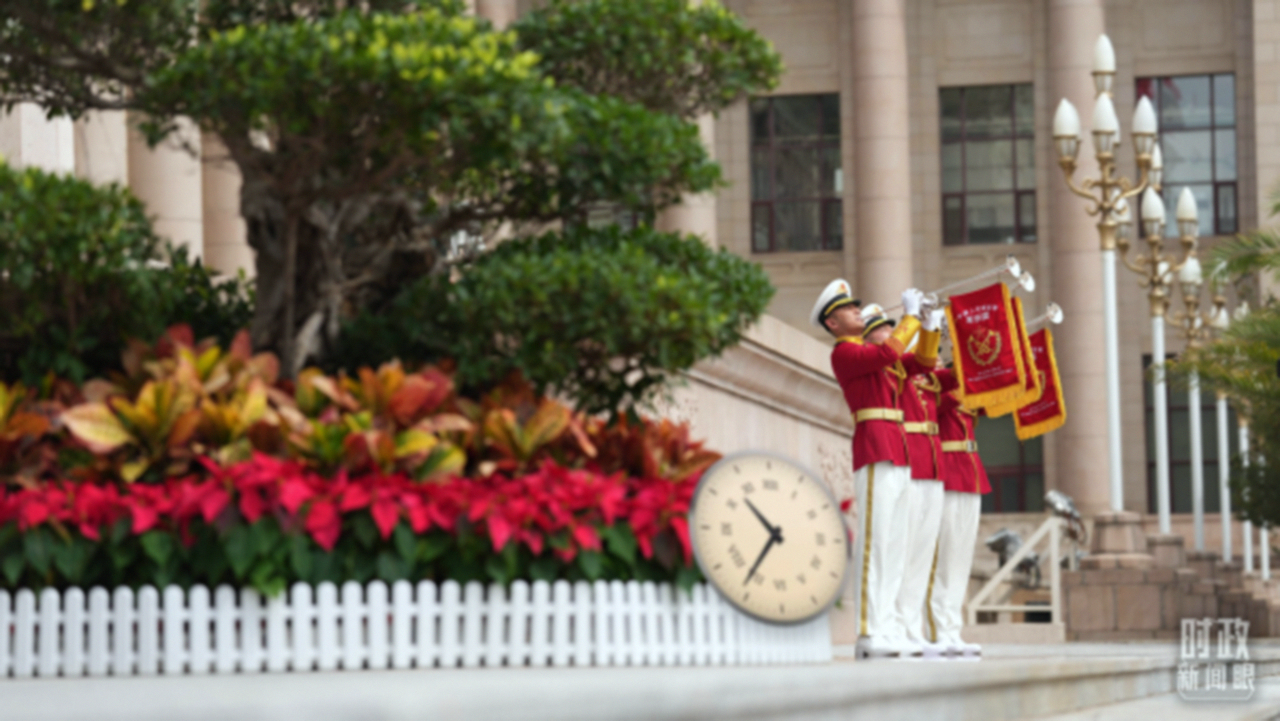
10h36
